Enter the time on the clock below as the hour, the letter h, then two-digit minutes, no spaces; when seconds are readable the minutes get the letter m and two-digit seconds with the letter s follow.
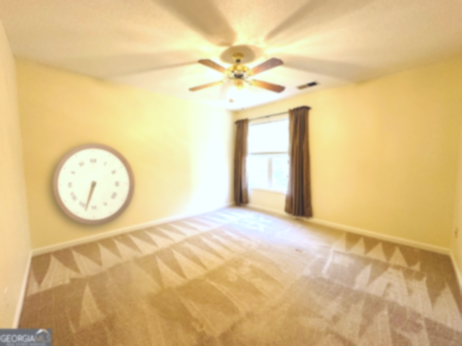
6h33
